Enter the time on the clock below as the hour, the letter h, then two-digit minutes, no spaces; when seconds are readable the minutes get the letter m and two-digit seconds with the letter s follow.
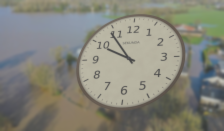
9h54
